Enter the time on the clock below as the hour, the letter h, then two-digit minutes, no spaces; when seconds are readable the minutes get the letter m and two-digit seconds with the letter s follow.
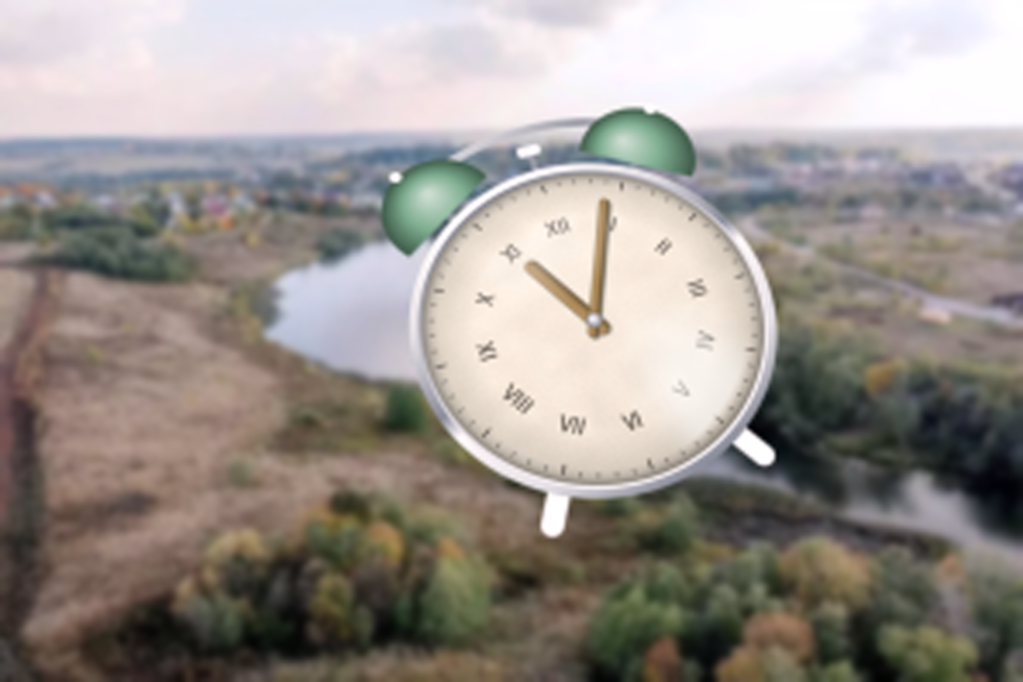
11h04
